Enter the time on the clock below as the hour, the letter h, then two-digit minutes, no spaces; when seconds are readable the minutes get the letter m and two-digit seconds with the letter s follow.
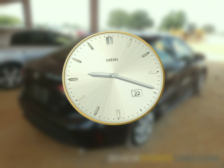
9h19
